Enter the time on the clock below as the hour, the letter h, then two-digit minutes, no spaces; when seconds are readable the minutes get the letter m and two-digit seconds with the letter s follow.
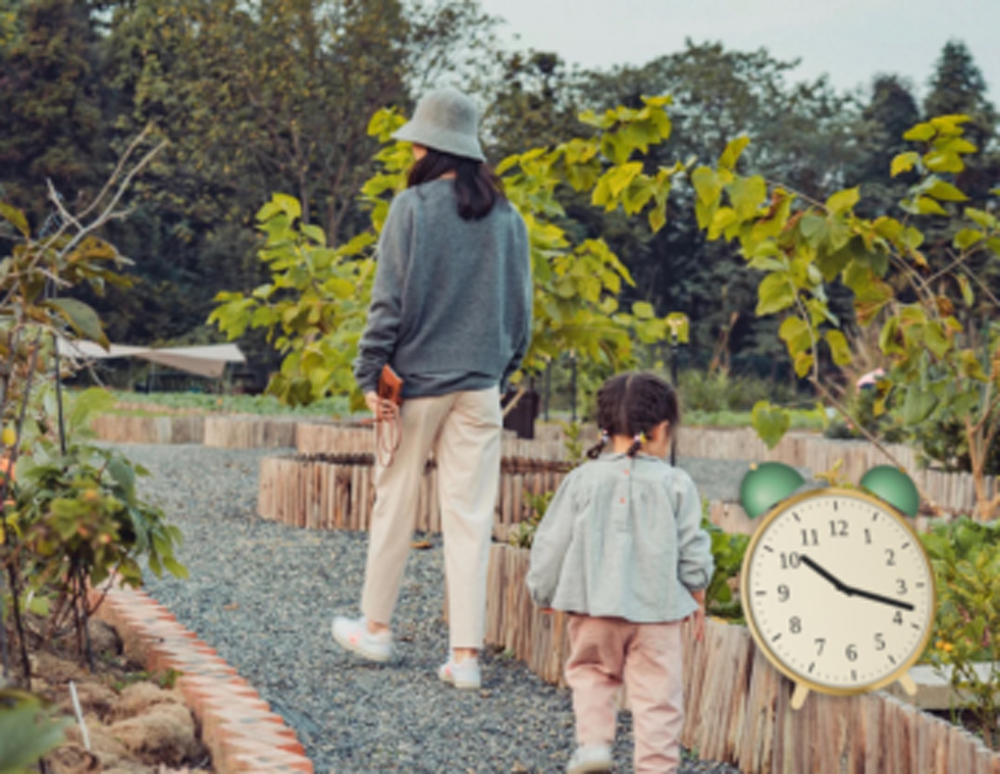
10h18
